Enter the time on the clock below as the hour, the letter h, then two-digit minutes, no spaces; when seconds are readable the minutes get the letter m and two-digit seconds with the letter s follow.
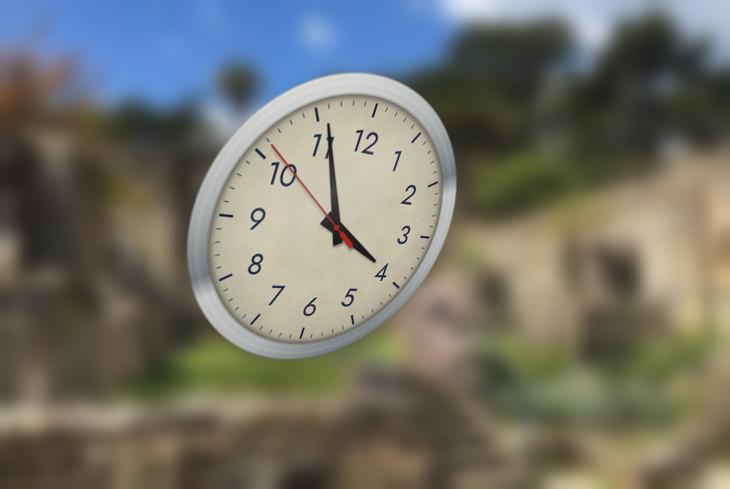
3h55m51s
